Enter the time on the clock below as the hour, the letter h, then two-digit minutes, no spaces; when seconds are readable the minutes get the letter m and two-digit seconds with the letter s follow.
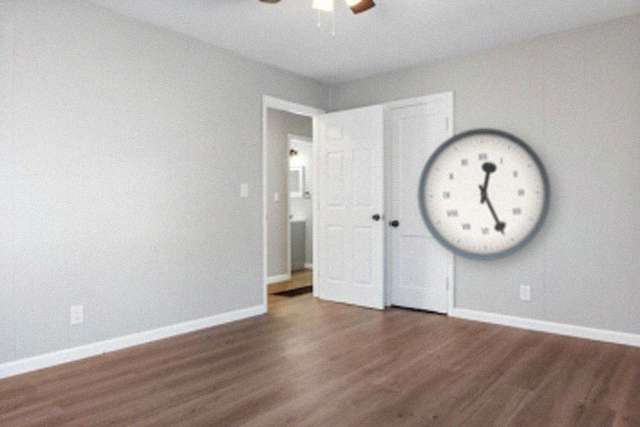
12h26
